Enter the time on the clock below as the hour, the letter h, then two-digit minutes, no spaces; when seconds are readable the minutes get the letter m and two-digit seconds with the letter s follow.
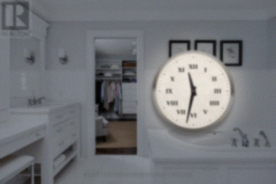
11h32
